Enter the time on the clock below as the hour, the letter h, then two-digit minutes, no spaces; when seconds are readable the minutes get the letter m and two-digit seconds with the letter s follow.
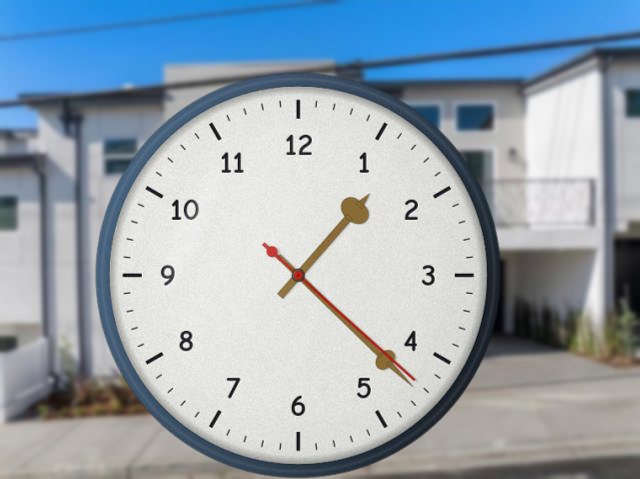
1h22m22s
